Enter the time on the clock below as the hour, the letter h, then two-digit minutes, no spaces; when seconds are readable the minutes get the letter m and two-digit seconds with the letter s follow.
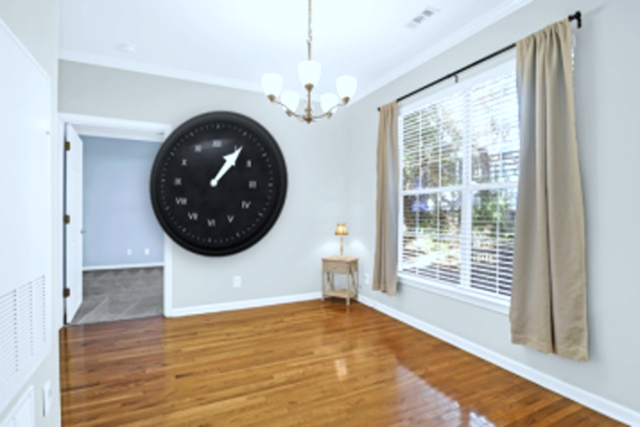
1h06
